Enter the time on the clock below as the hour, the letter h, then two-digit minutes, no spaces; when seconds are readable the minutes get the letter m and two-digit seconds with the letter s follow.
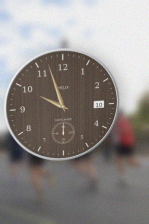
9h57
